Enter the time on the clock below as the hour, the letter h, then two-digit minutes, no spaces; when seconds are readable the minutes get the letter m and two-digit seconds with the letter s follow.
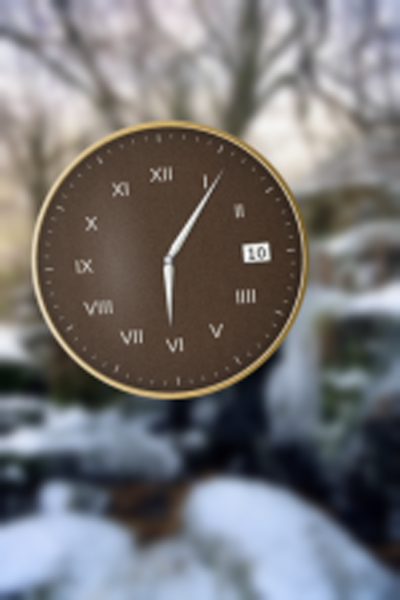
6h06
